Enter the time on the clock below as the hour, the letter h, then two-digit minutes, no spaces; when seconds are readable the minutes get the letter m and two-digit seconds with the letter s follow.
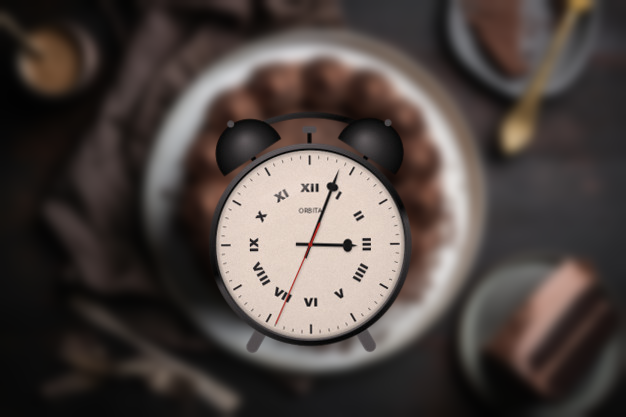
3h03m34s
